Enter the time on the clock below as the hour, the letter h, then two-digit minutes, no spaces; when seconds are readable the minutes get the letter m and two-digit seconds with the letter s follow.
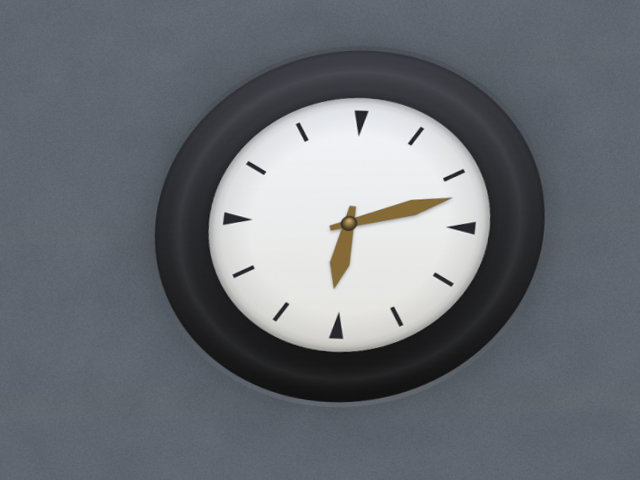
6h12
